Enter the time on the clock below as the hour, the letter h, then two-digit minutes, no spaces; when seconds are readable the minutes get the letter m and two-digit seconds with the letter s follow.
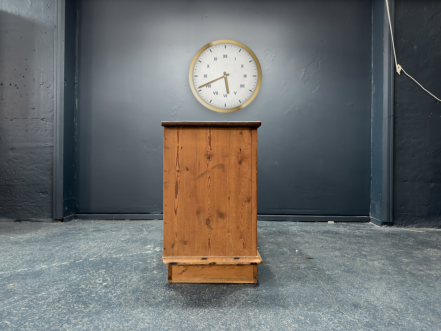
5h41
